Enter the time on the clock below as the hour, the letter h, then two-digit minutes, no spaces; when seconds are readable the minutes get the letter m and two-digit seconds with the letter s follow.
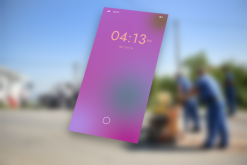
4h13
